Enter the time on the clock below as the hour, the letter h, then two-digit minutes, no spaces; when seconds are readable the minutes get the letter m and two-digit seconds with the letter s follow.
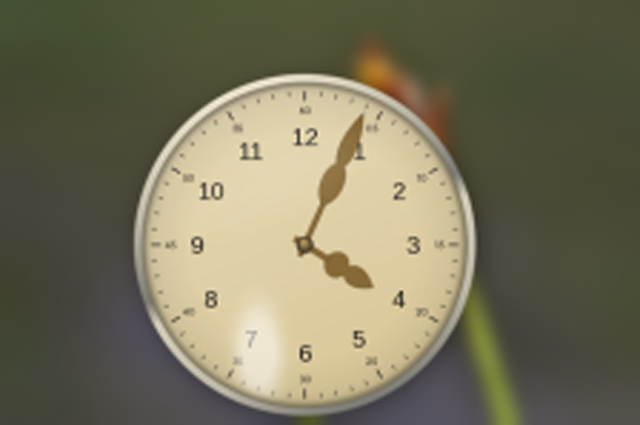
4h04
